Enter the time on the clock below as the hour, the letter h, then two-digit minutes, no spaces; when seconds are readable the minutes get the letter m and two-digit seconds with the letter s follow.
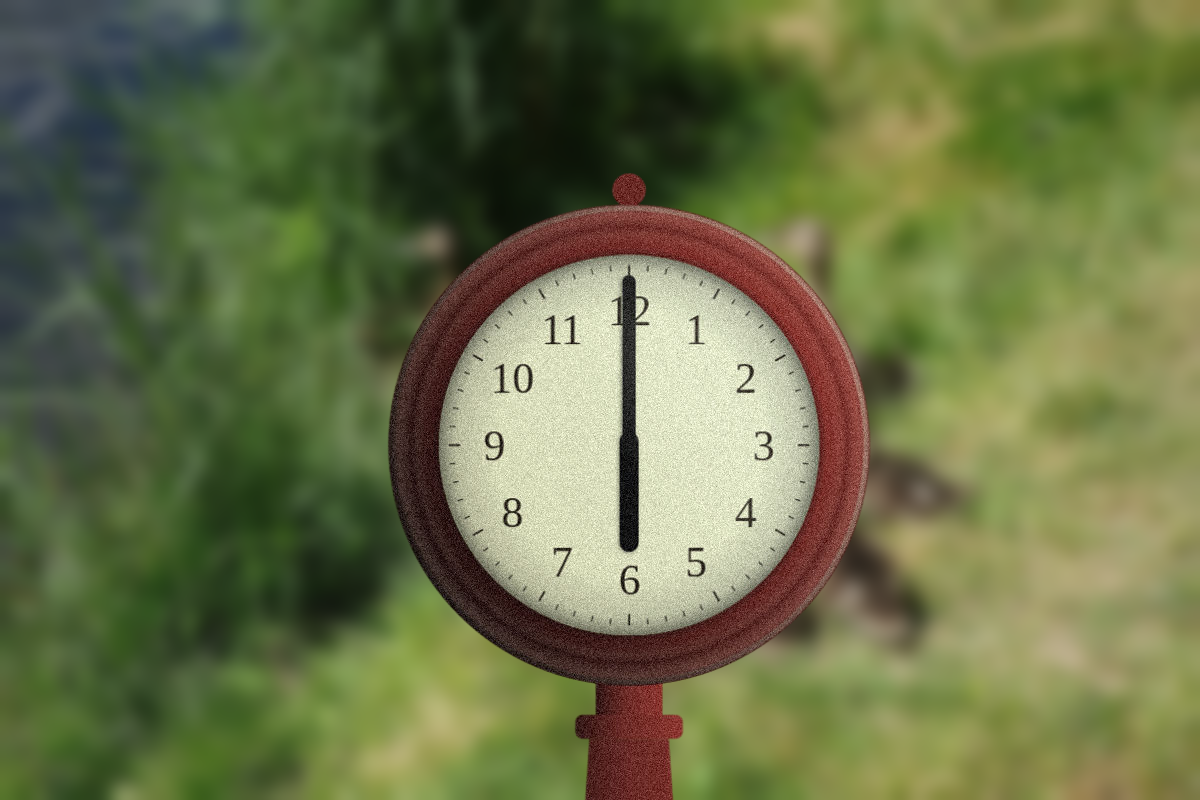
6h00
